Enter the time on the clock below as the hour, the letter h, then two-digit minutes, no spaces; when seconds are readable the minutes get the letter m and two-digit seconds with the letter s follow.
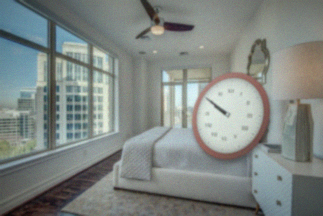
9h50
